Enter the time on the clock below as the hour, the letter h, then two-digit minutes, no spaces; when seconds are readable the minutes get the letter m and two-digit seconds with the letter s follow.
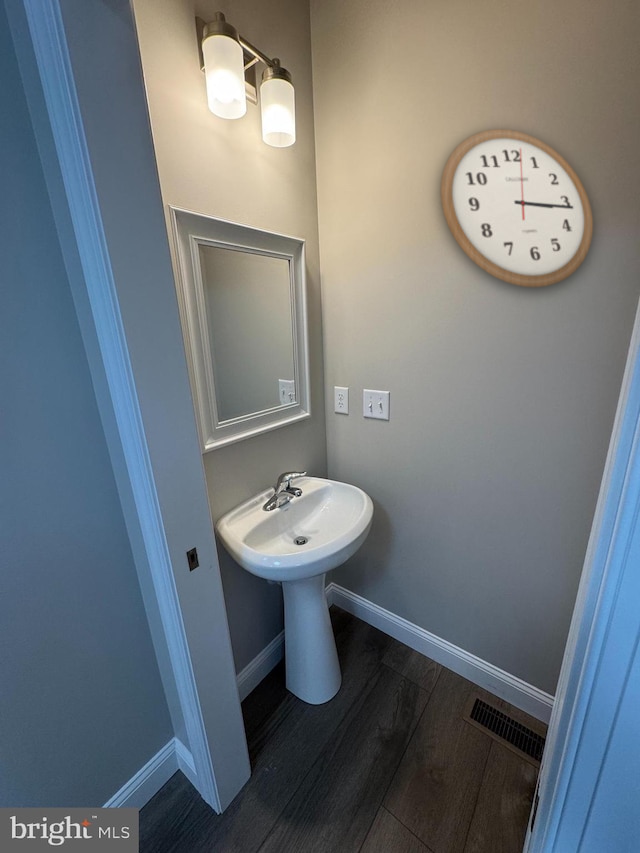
3h16m02s
